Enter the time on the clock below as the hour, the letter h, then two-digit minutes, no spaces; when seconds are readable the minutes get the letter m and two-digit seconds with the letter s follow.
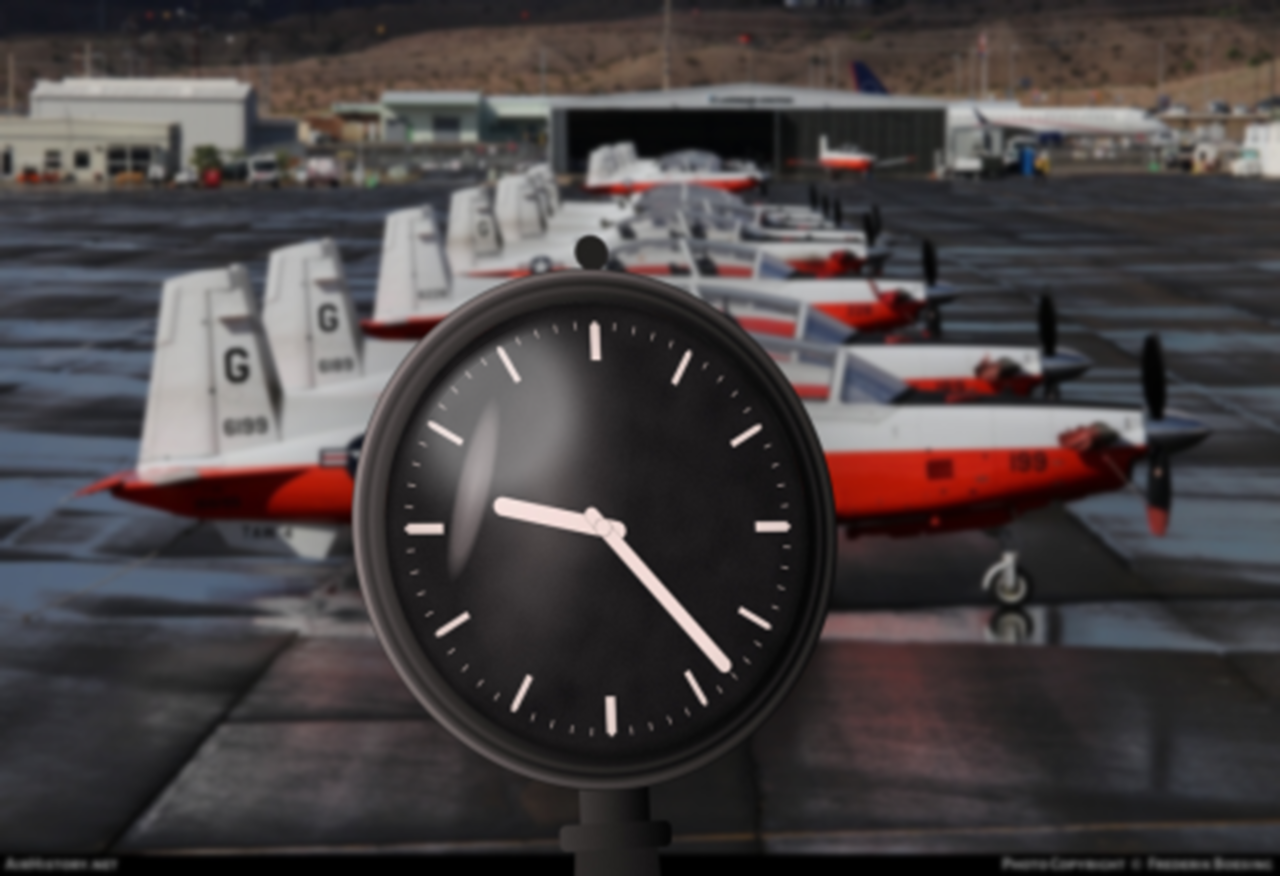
9h23
